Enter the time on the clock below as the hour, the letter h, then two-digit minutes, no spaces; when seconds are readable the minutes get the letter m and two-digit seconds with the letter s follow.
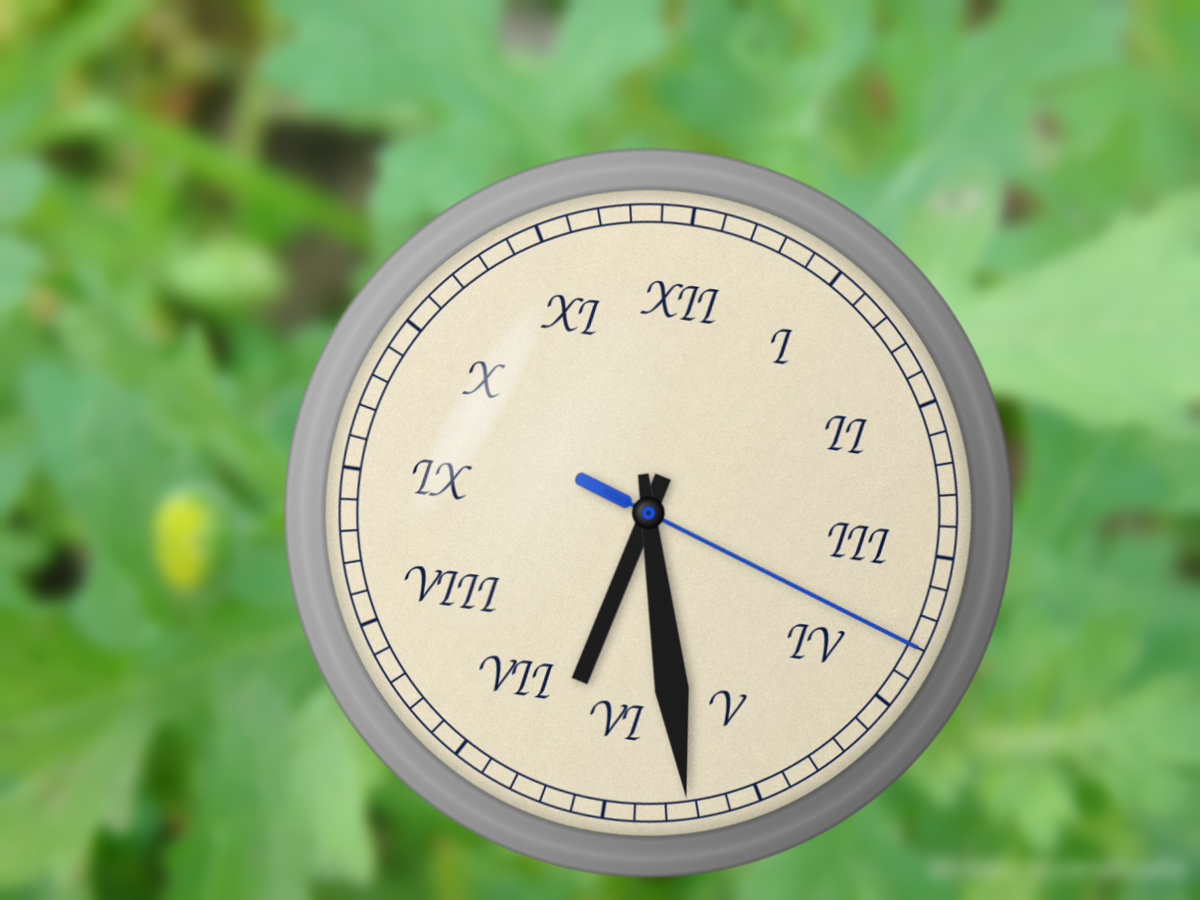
6h27m18s
